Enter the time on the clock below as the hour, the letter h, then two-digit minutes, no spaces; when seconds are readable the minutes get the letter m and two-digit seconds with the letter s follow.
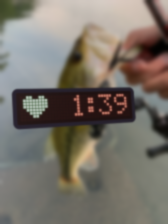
1h39
